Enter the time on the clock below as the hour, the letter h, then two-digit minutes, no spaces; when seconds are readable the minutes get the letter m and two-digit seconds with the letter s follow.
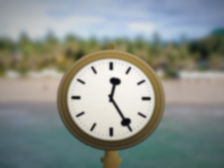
12h25
